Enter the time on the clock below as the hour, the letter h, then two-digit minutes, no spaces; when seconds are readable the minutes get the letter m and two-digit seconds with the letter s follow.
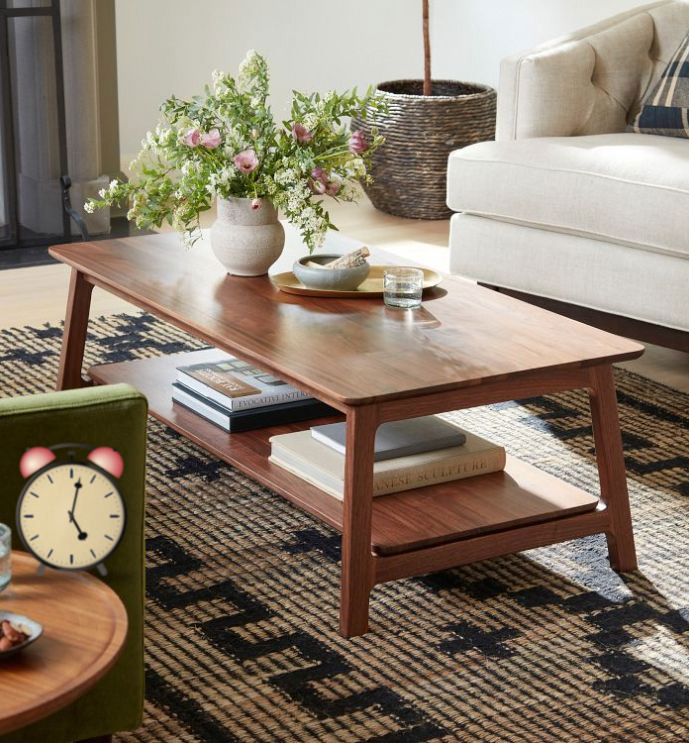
5h02
